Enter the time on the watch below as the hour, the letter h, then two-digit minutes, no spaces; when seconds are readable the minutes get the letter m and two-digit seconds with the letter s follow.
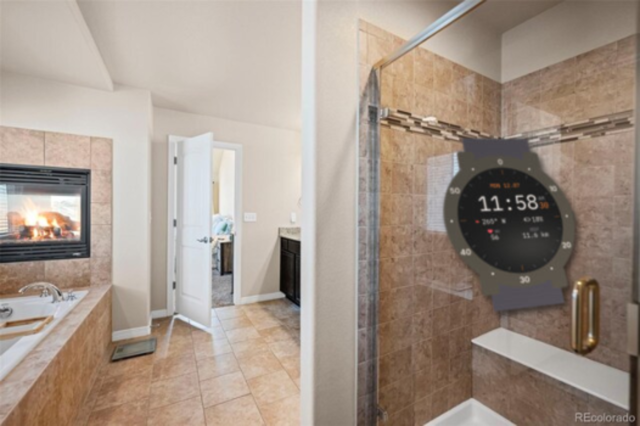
11h58
